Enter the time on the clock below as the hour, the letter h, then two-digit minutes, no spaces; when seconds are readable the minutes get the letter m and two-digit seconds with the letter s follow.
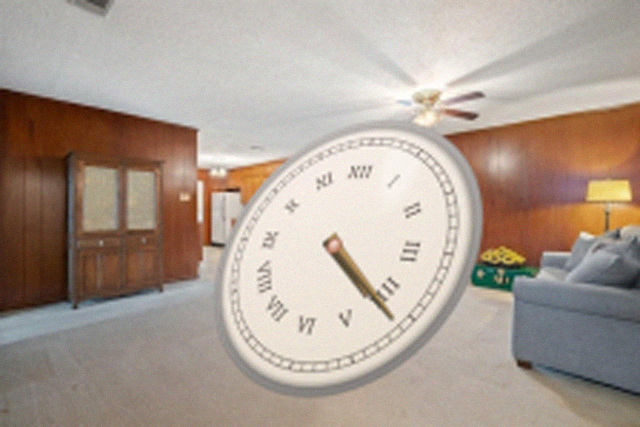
4h21
